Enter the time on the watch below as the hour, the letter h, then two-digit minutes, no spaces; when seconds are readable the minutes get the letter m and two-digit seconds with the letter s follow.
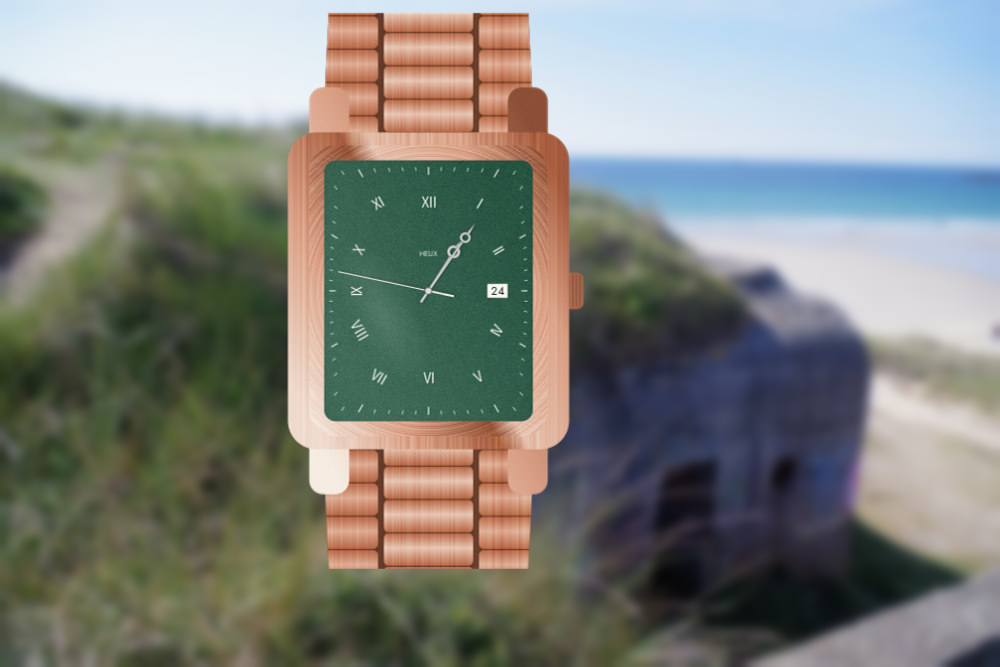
1h05m47s
